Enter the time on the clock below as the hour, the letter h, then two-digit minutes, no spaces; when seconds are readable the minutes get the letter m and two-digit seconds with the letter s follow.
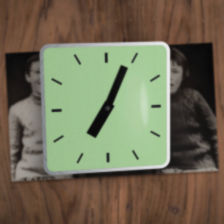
7h04
